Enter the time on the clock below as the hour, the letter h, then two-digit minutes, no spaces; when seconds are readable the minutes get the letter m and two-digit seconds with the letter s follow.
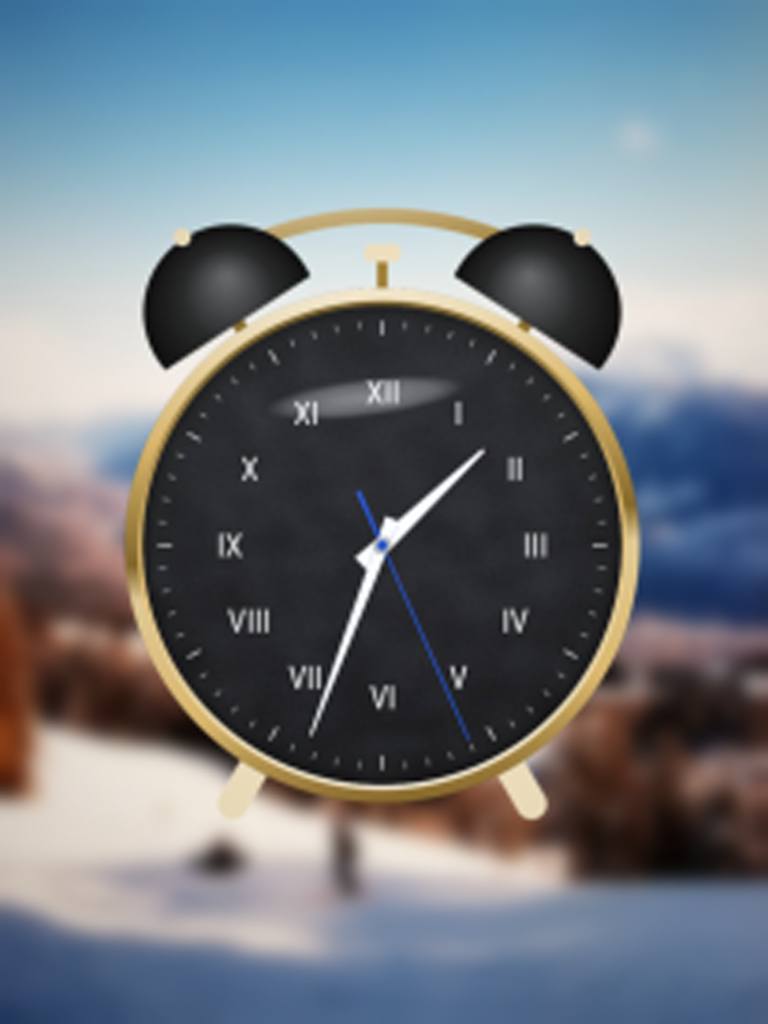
1h33m26s
